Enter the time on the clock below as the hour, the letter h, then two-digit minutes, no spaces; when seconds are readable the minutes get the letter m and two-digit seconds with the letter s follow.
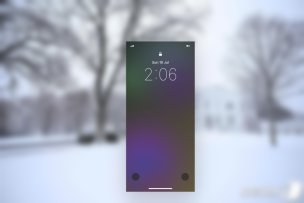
2h06
